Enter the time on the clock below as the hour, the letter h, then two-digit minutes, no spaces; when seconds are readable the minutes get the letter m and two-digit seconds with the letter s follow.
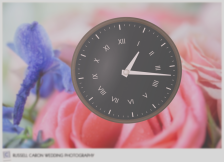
1h17
